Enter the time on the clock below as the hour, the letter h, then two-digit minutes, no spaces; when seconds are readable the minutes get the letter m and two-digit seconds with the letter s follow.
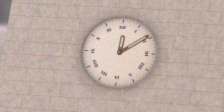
12h09
